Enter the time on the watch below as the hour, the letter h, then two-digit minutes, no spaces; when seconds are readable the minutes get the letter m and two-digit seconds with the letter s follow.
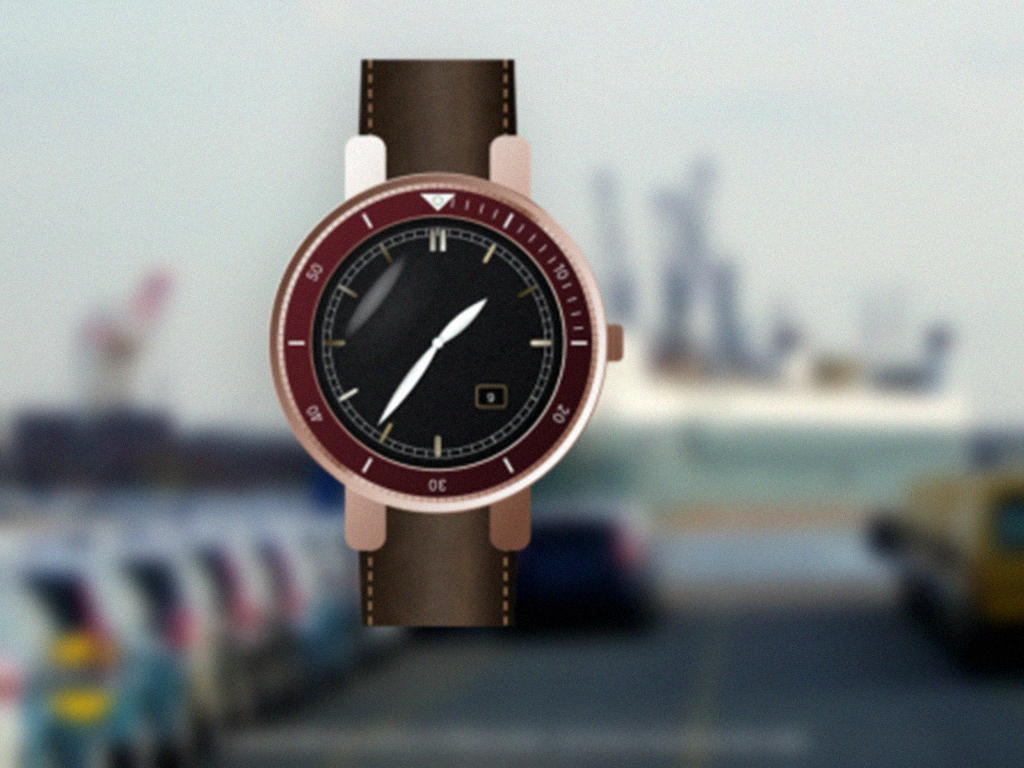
1h36
